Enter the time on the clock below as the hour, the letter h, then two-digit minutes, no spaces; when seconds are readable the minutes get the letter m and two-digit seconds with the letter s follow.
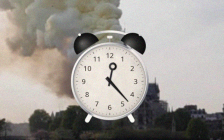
12h23
